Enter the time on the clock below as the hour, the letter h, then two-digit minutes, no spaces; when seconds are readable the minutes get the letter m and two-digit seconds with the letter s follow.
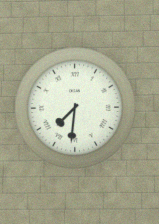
7h31
